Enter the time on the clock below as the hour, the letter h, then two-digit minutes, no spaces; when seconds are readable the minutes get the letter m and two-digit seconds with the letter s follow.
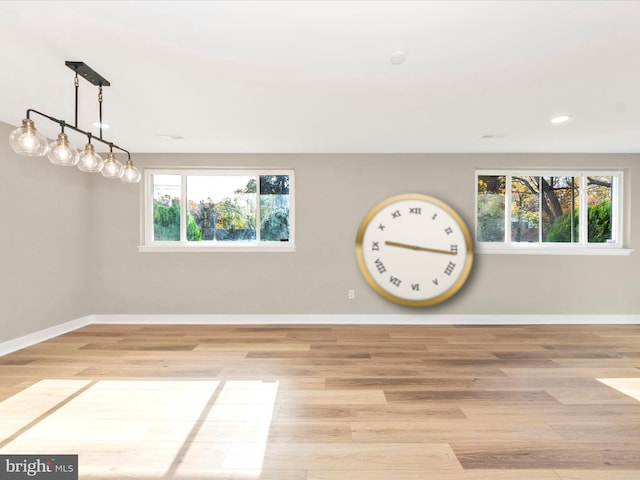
9h16
